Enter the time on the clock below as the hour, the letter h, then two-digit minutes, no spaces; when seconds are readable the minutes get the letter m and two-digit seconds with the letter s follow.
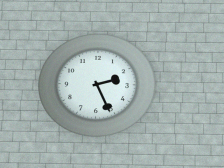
2h26
